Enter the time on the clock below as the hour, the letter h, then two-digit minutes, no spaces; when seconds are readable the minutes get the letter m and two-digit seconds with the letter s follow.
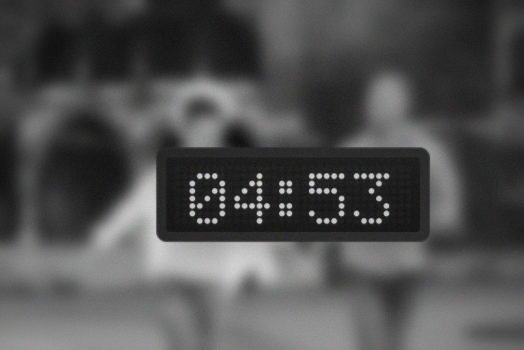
4h53
